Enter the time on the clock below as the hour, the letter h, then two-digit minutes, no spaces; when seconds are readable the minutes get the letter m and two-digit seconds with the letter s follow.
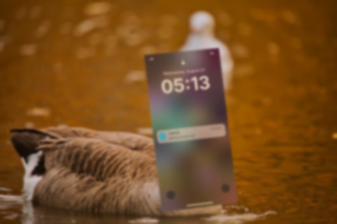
5h13
